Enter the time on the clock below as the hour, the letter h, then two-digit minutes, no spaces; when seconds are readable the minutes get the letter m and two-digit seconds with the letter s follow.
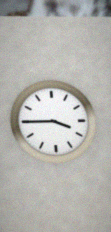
3h45
